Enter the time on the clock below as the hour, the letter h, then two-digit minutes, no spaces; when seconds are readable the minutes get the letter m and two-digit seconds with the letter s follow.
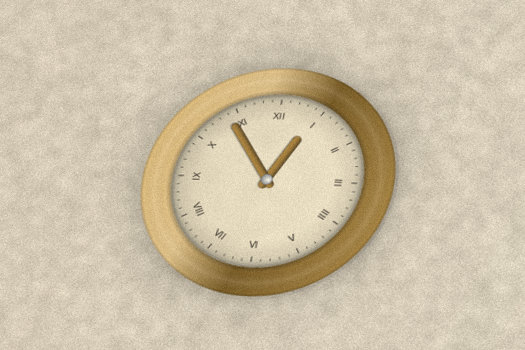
12h54
